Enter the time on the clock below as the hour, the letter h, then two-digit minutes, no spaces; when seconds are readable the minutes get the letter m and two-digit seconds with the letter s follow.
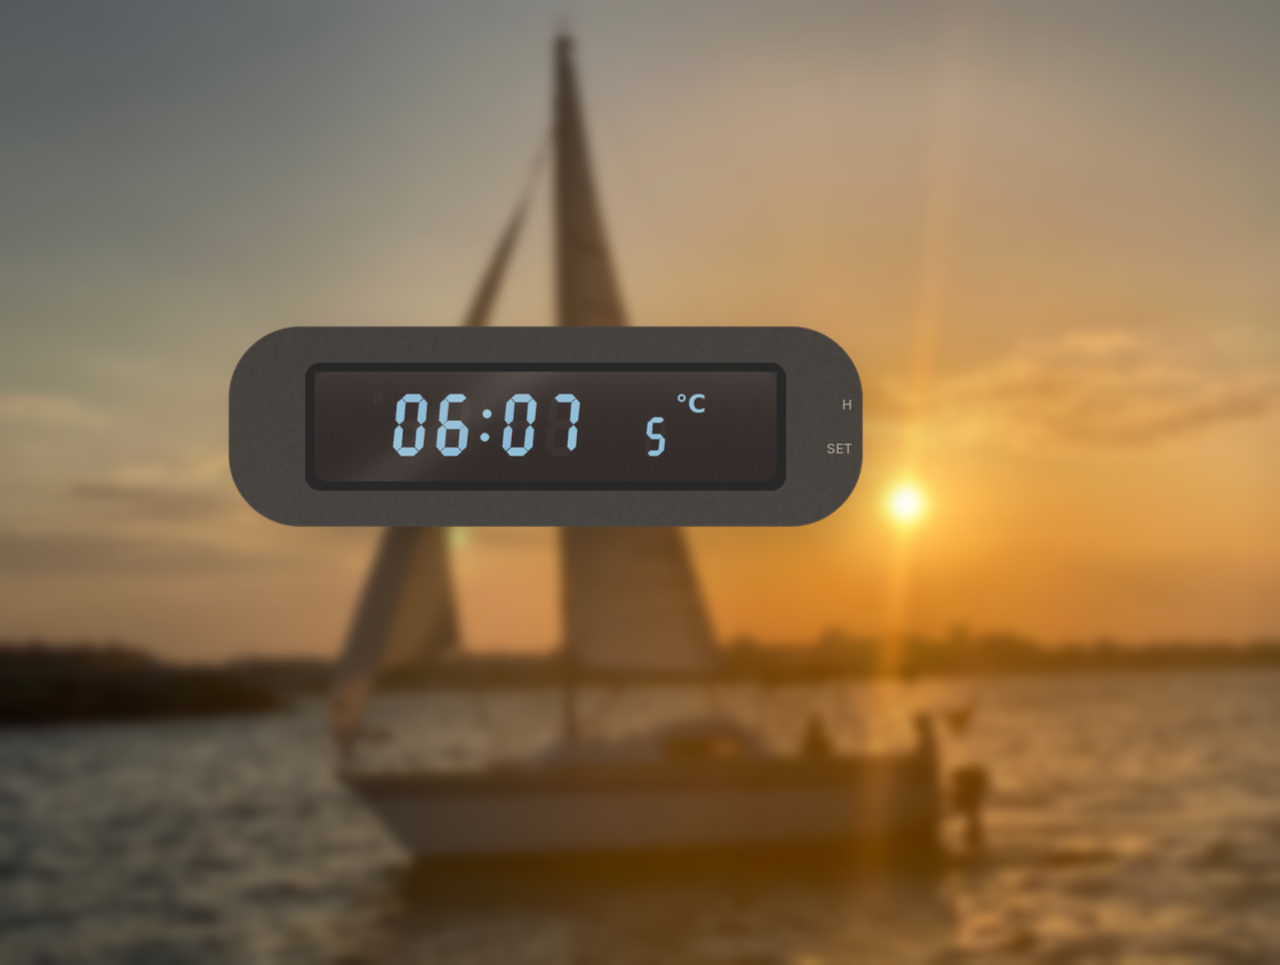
6h07
